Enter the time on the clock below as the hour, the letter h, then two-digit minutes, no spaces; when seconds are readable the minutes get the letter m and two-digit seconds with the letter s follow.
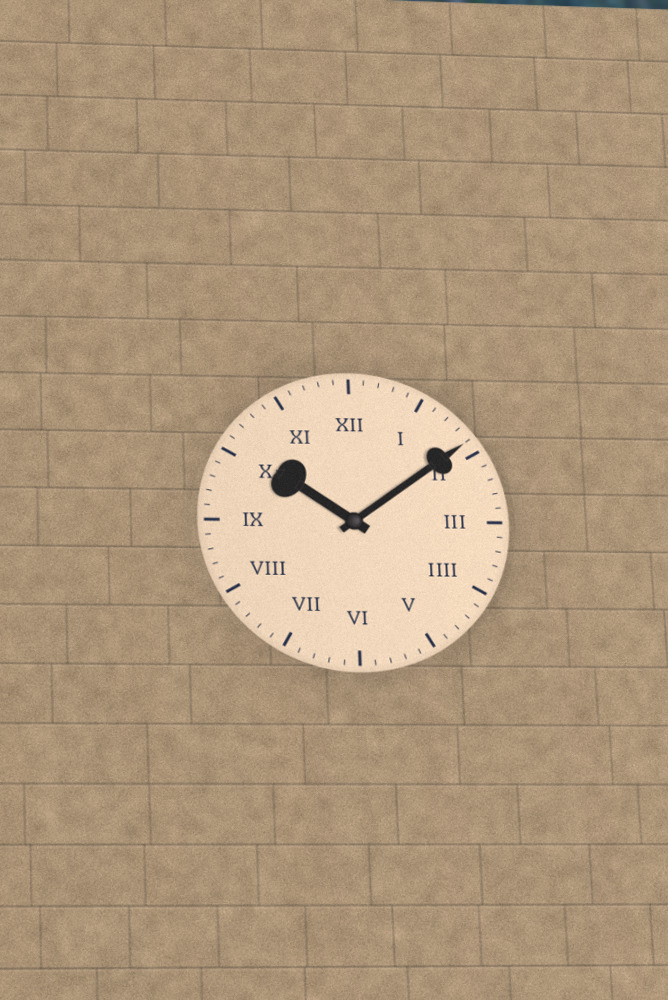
10h09
